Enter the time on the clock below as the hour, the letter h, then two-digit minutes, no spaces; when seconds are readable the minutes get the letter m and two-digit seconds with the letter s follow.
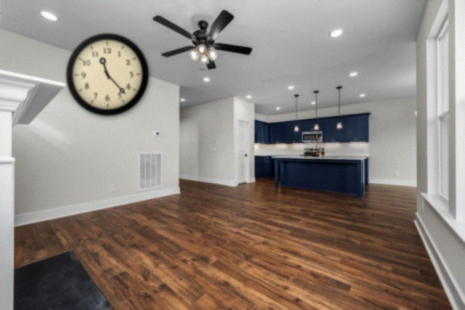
11h23
